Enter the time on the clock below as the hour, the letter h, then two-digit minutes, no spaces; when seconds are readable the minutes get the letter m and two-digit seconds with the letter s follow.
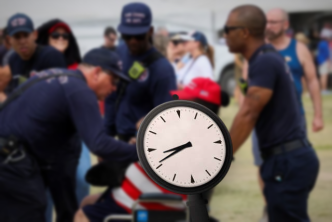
8h41
